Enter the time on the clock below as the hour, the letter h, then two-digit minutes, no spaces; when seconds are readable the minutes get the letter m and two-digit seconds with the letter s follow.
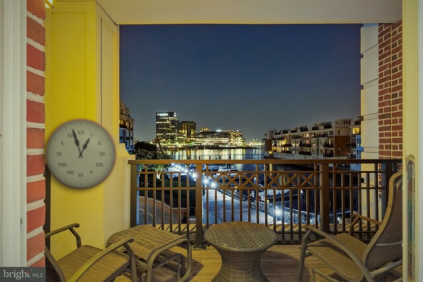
12h57
